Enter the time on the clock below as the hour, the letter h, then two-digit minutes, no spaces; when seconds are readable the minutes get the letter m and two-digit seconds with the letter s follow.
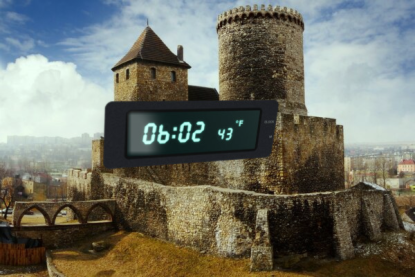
6h02
